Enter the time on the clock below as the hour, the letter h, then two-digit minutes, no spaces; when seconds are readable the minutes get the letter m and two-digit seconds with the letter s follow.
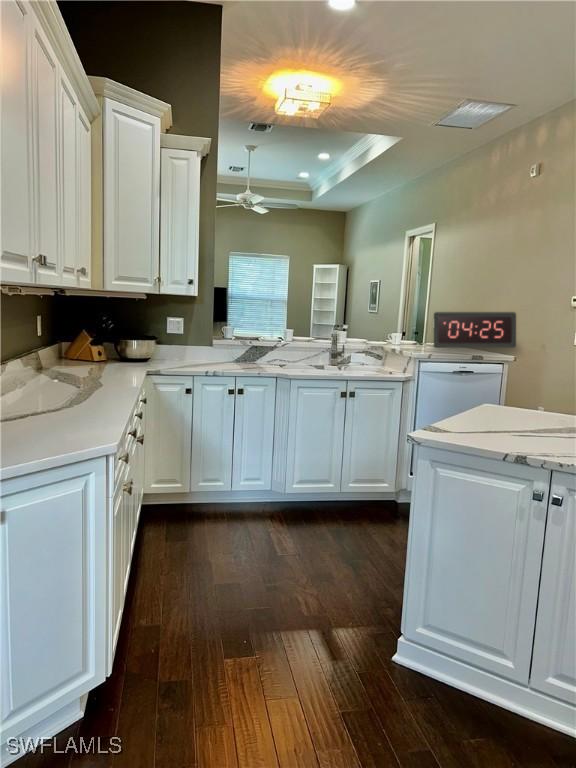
4h25
